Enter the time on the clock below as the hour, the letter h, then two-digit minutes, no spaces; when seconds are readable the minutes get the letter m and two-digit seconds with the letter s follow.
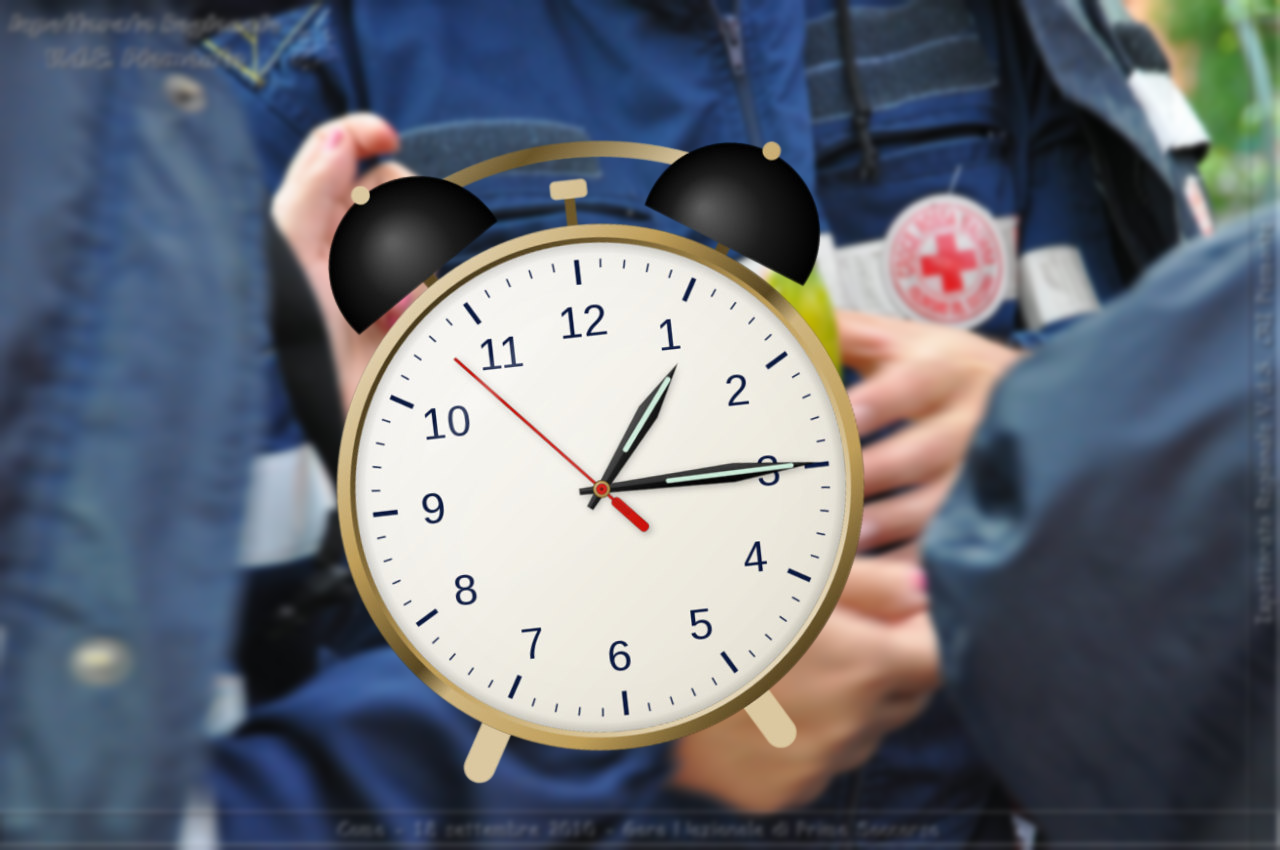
1h14m53s
